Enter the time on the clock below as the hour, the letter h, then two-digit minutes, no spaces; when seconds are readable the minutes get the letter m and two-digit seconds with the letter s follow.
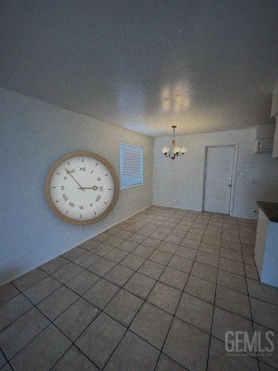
2h53
